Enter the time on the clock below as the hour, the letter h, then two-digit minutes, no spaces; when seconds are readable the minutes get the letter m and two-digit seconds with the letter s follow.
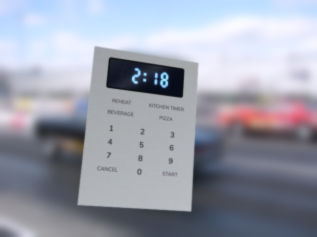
2h18
